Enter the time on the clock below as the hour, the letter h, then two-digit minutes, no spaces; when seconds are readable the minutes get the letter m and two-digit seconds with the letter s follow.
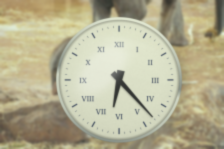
6h23
